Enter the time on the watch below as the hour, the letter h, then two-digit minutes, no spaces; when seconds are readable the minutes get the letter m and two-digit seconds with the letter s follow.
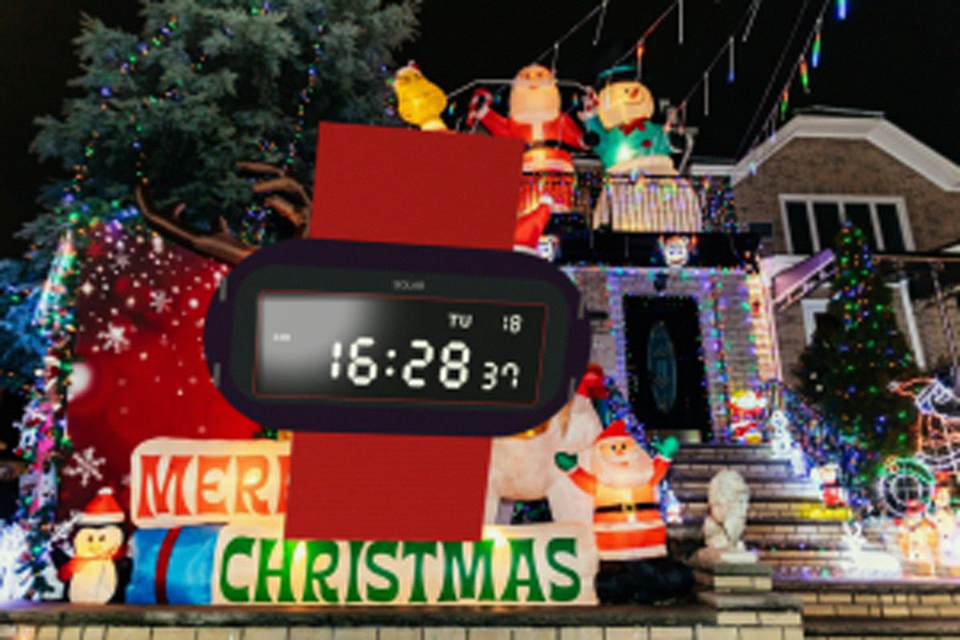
16h28m37s
